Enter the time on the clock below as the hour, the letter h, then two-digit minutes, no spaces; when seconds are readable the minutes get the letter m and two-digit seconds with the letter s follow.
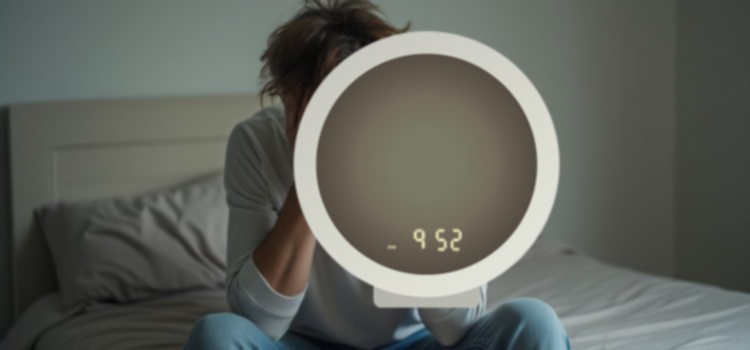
9h52
